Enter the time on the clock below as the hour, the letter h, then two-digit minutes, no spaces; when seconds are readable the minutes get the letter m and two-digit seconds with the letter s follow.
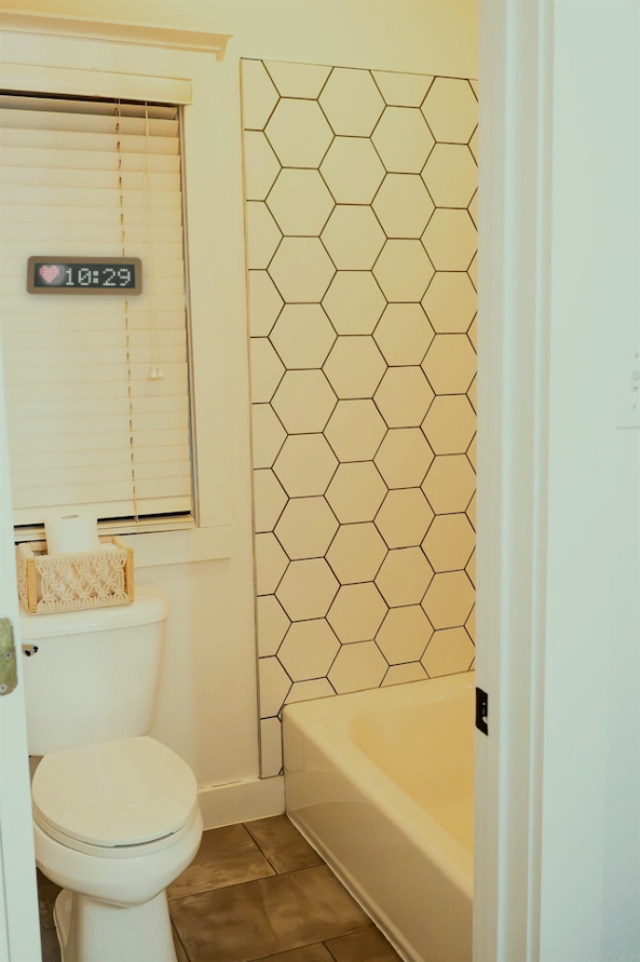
10h29
